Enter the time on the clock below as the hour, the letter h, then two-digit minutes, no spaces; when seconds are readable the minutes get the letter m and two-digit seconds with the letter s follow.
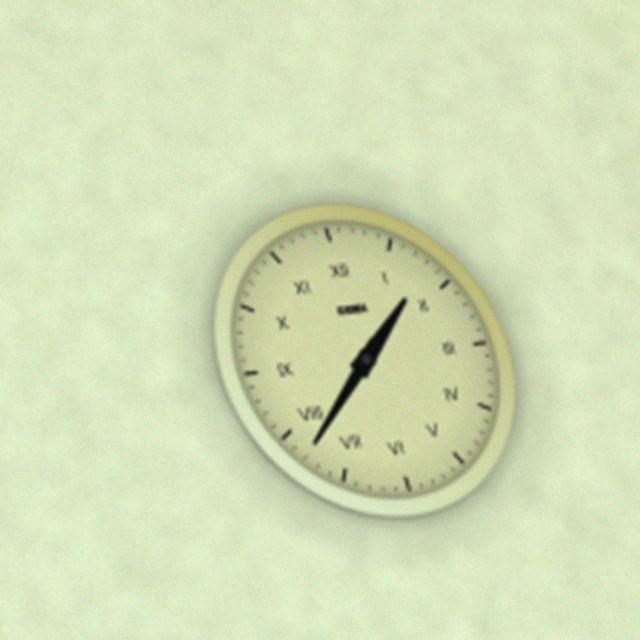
1h38
